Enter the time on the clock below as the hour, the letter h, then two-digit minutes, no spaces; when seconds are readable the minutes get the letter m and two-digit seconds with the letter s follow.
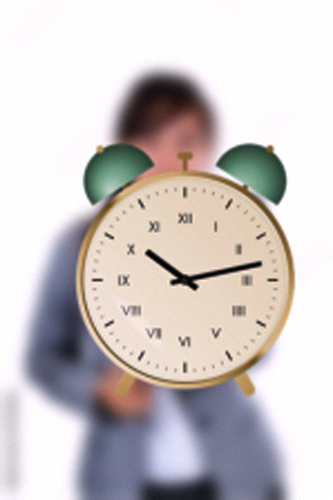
10h13
